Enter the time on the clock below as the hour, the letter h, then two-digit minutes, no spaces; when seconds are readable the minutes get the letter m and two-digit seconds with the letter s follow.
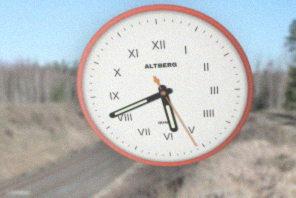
5h41m26s
